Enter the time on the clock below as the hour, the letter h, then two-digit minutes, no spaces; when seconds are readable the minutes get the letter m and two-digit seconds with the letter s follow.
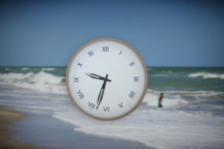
9h33
